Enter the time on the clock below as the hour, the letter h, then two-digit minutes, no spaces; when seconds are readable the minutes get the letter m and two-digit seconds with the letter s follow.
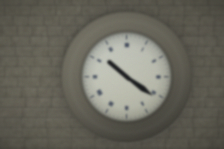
10h21
